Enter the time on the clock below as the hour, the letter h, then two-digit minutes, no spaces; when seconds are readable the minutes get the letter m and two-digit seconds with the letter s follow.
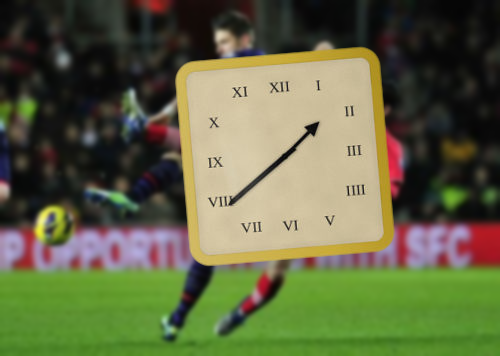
1h39
